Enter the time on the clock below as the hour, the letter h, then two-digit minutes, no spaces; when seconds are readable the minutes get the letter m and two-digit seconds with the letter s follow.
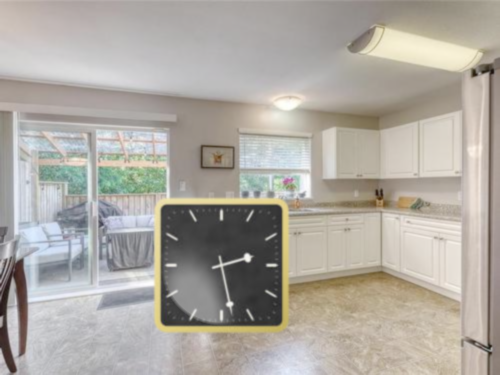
2h28
